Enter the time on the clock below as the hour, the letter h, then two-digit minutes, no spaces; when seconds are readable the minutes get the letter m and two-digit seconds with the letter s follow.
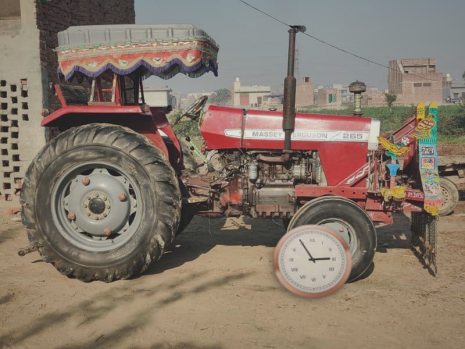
2h55
